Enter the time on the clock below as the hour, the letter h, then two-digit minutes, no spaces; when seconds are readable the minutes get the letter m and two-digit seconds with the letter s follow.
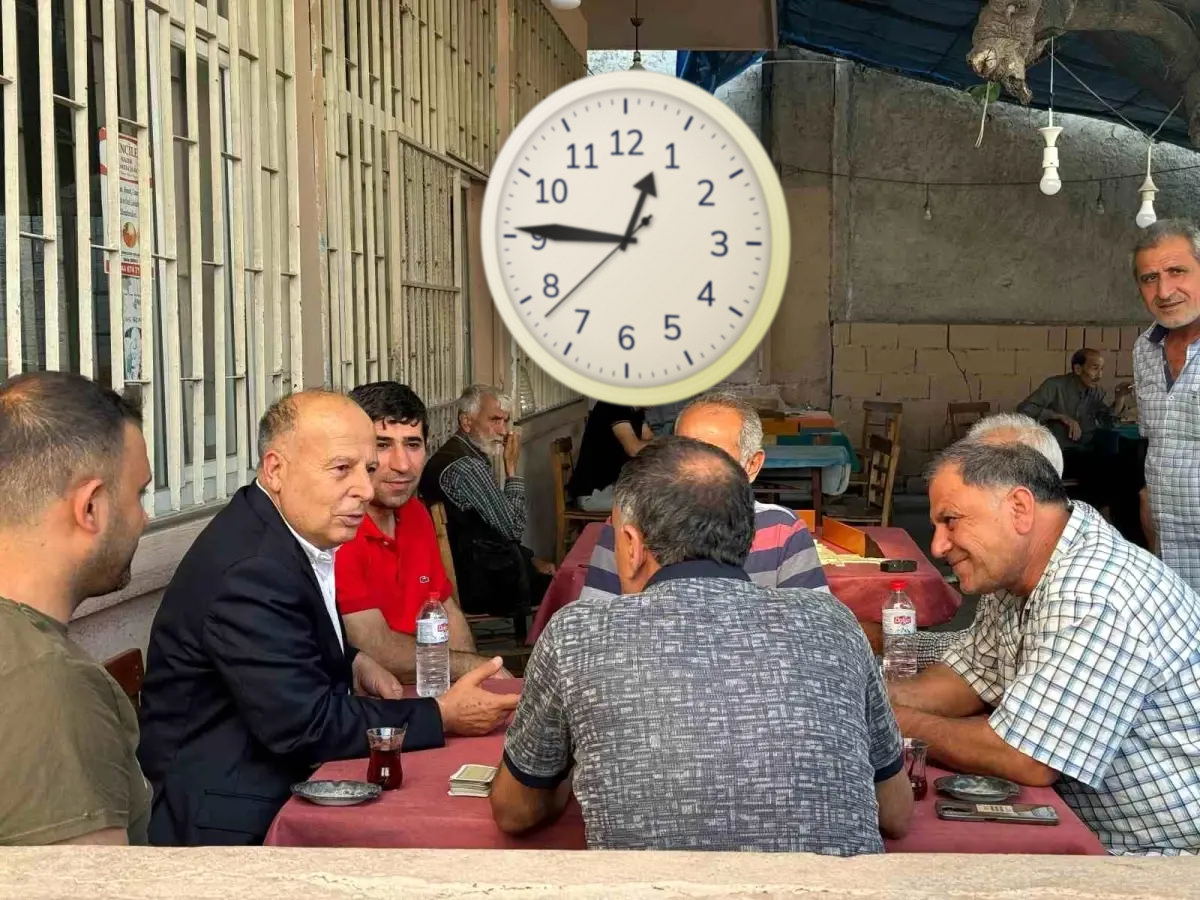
12h45m38s
